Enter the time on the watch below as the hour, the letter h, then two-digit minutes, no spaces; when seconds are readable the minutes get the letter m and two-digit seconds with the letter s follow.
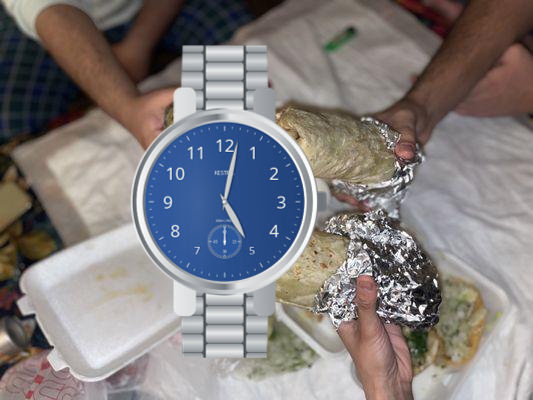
5h02
